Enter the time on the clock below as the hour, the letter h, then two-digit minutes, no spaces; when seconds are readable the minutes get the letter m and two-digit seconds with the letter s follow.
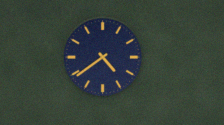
4h39
